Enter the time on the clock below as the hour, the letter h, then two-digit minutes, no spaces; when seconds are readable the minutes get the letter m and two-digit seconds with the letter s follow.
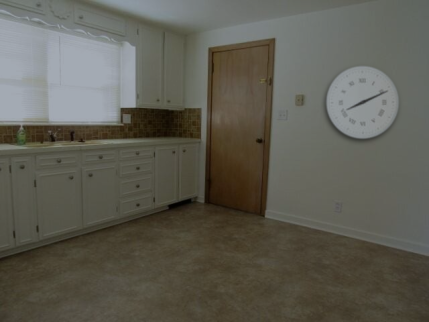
8h11
